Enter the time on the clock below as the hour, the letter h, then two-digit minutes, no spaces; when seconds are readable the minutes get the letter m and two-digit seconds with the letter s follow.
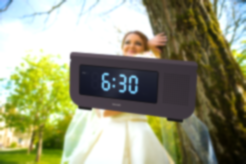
6h30
